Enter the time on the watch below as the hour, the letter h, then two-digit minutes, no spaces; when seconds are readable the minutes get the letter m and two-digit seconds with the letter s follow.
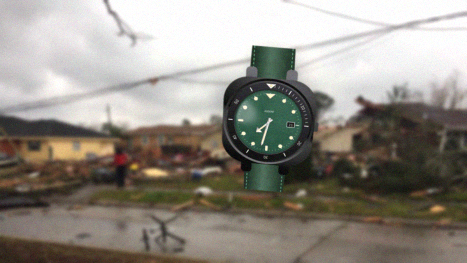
7h32
